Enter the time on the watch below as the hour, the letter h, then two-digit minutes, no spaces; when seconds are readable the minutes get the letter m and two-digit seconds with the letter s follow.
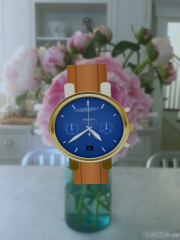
4h39
